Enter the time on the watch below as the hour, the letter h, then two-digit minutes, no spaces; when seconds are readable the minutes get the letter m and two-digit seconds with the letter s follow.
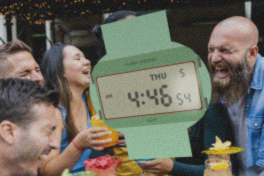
4h46m54s
